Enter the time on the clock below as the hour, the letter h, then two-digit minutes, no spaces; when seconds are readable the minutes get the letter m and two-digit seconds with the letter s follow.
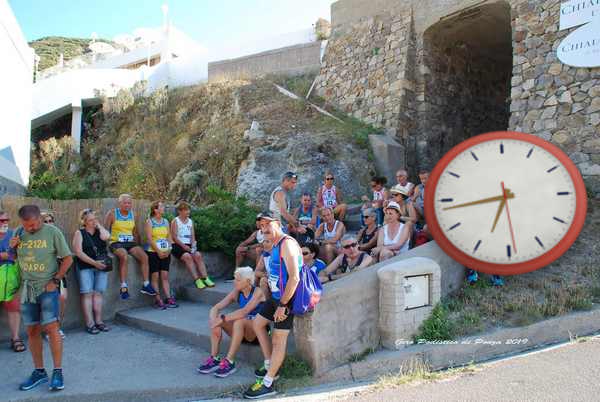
6h43m29s
